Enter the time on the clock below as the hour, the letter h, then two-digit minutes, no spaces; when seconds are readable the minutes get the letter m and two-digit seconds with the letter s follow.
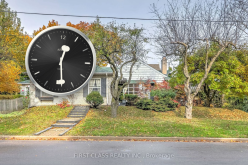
12h29
